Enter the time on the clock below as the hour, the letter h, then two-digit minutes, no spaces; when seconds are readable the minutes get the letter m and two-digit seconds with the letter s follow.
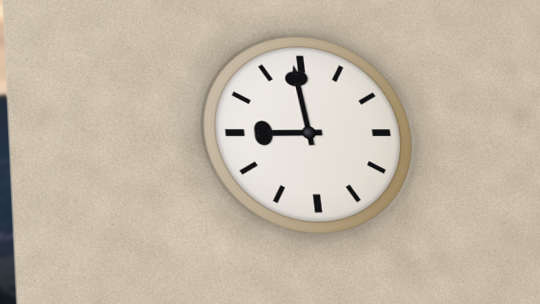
8h59
